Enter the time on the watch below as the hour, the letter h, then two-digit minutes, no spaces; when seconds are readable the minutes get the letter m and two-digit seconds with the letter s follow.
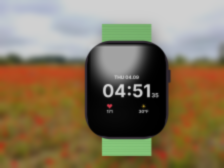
4h51
